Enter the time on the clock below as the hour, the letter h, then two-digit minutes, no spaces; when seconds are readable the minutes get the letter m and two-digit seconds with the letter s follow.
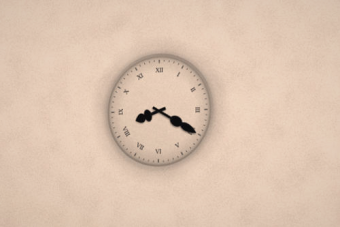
8h20
